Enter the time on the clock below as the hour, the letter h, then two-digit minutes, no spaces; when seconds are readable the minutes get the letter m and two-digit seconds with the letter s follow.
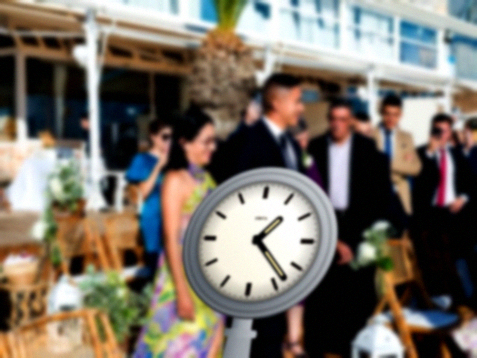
1h23
